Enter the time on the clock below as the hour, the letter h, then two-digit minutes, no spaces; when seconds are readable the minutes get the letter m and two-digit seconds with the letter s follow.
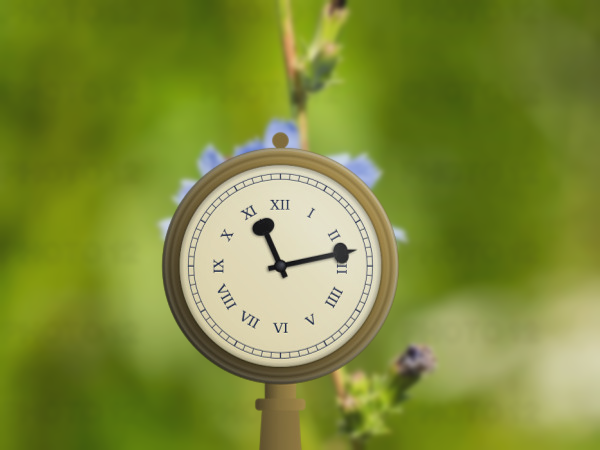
11h13
